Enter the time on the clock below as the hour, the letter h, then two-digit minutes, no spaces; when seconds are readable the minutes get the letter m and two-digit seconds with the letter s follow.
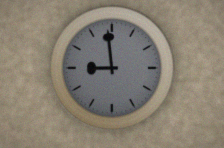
8h59
